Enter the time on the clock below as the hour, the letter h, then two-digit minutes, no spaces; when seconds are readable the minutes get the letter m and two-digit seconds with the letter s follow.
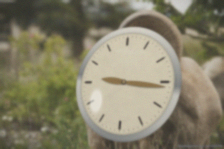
9h16
